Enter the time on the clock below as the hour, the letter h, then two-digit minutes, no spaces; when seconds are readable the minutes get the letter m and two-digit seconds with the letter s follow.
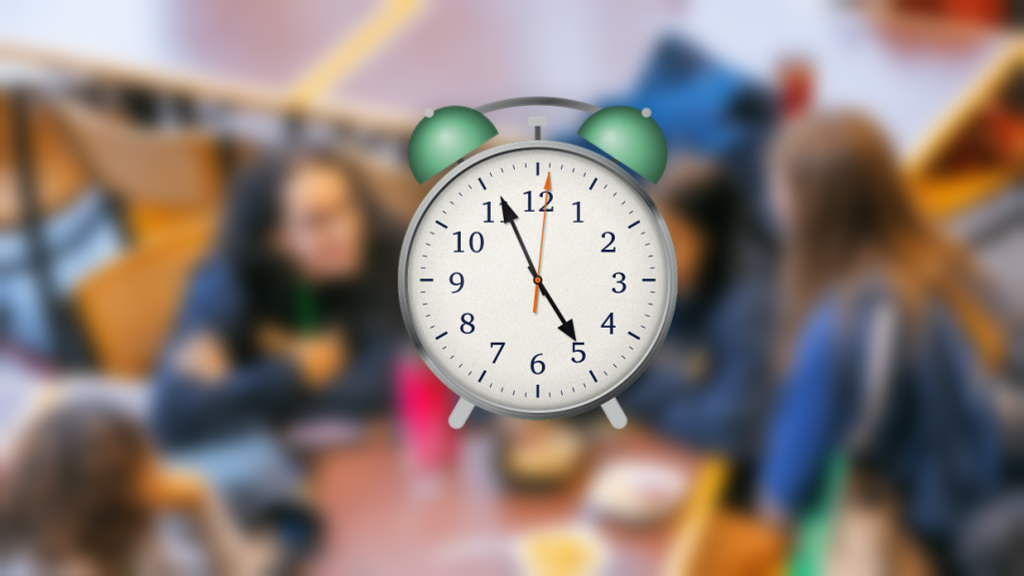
4h56m01s
